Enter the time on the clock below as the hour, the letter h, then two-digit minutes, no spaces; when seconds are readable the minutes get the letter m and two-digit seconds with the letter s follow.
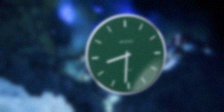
8h31
